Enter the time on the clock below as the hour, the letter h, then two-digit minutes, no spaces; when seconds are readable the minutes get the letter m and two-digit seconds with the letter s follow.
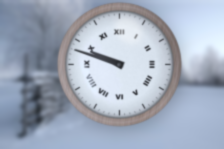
9h48
